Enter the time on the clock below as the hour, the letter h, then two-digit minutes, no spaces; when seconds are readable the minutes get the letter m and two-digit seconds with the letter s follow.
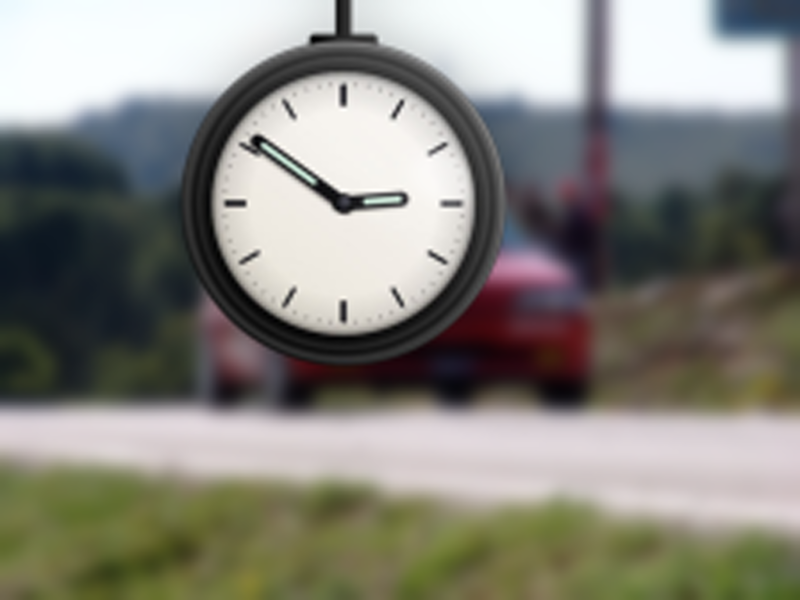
2h51
